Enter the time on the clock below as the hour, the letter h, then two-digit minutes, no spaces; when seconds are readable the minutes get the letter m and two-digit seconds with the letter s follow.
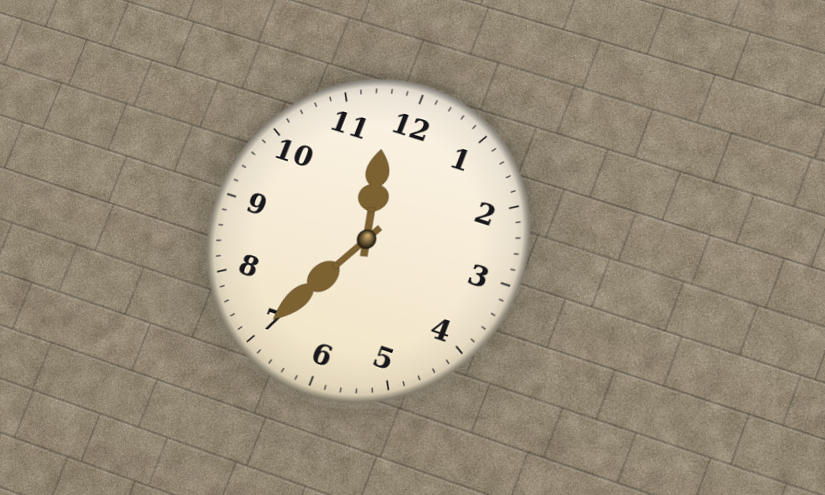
11h35
